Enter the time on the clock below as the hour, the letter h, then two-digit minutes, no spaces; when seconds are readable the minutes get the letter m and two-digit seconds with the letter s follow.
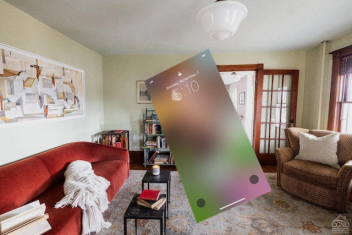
5h10
